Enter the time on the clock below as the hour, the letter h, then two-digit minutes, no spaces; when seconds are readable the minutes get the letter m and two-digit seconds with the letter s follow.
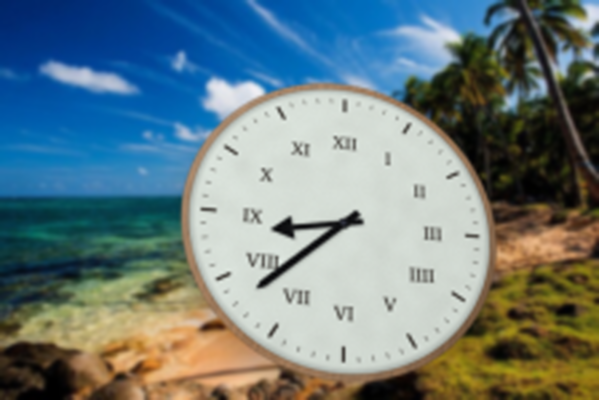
8h38
